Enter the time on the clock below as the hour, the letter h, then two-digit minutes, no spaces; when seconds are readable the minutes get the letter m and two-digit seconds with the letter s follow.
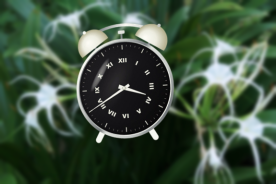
3h40
